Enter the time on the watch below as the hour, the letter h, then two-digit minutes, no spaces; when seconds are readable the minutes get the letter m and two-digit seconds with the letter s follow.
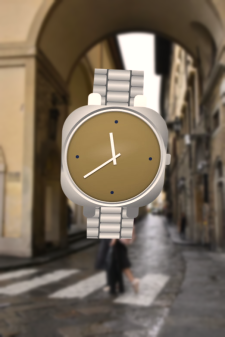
11h39
